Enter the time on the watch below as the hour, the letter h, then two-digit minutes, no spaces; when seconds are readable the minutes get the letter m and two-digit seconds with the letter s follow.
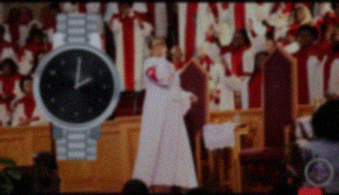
2h01
